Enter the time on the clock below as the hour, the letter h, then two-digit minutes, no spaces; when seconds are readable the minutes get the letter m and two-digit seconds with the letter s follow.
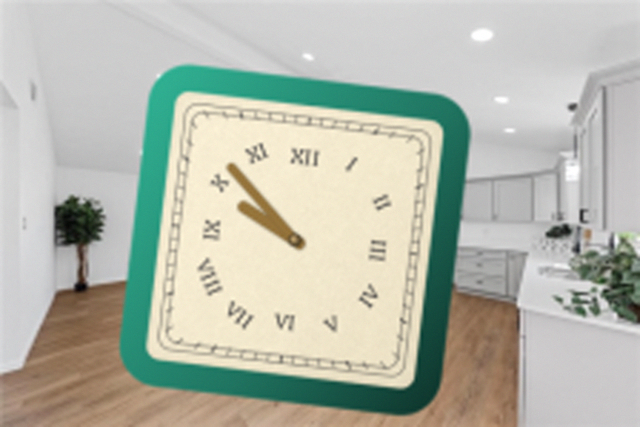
9h52
